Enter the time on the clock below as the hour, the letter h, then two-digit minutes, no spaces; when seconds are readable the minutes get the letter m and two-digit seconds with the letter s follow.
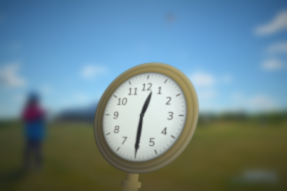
12h30
